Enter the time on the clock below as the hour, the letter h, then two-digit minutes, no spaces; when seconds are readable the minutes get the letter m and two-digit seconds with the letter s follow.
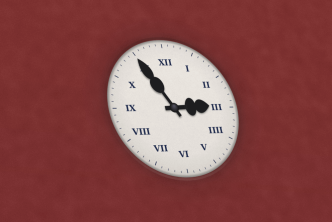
2h55
